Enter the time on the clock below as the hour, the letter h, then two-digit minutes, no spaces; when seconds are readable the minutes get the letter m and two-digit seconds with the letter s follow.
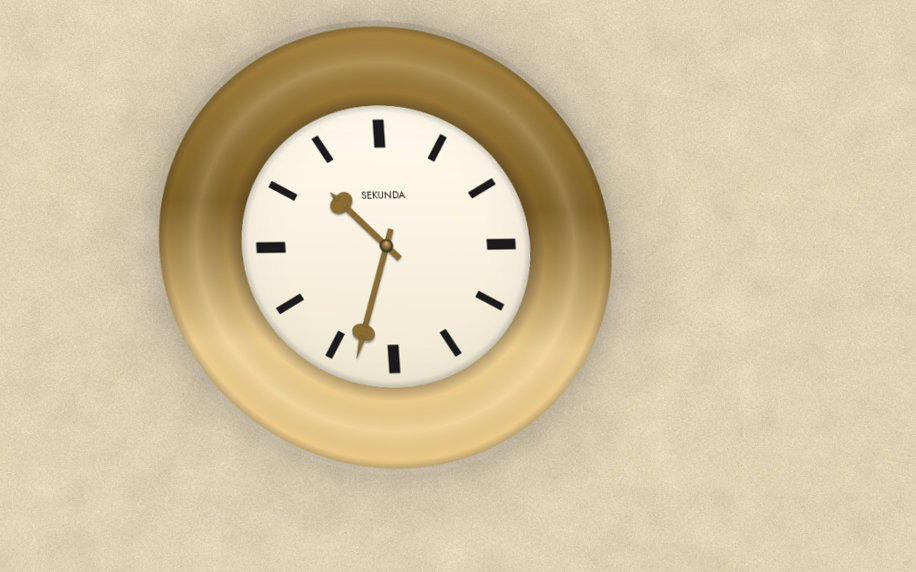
10h33
